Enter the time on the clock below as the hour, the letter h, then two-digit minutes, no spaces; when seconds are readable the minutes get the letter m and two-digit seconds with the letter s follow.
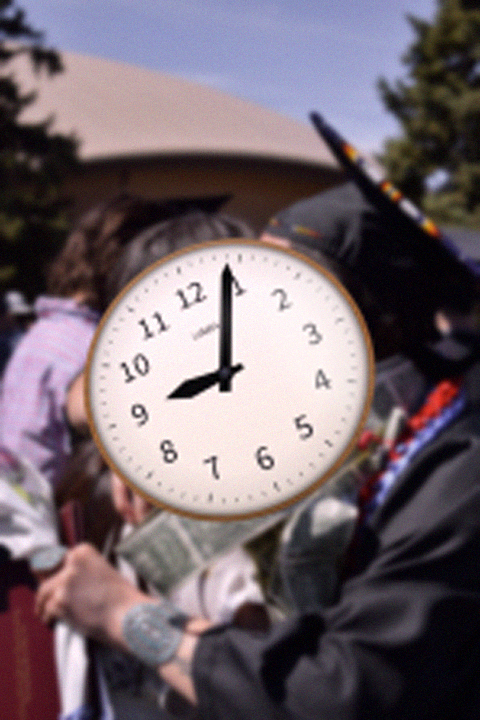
9h04
